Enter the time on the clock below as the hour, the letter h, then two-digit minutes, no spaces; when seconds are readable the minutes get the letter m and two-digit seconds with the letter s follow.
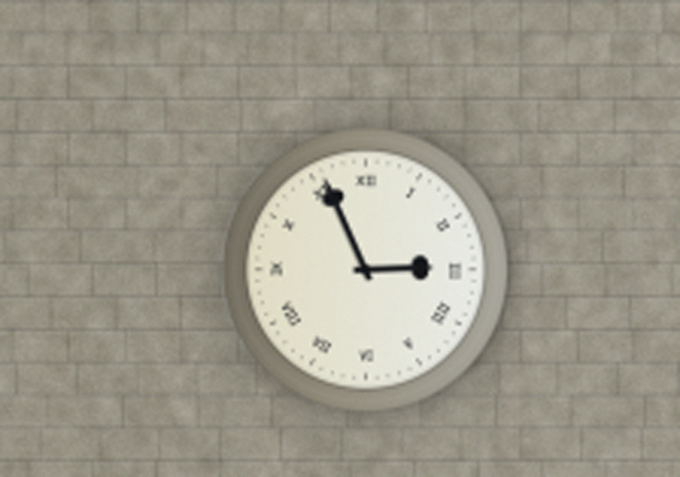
2h56
